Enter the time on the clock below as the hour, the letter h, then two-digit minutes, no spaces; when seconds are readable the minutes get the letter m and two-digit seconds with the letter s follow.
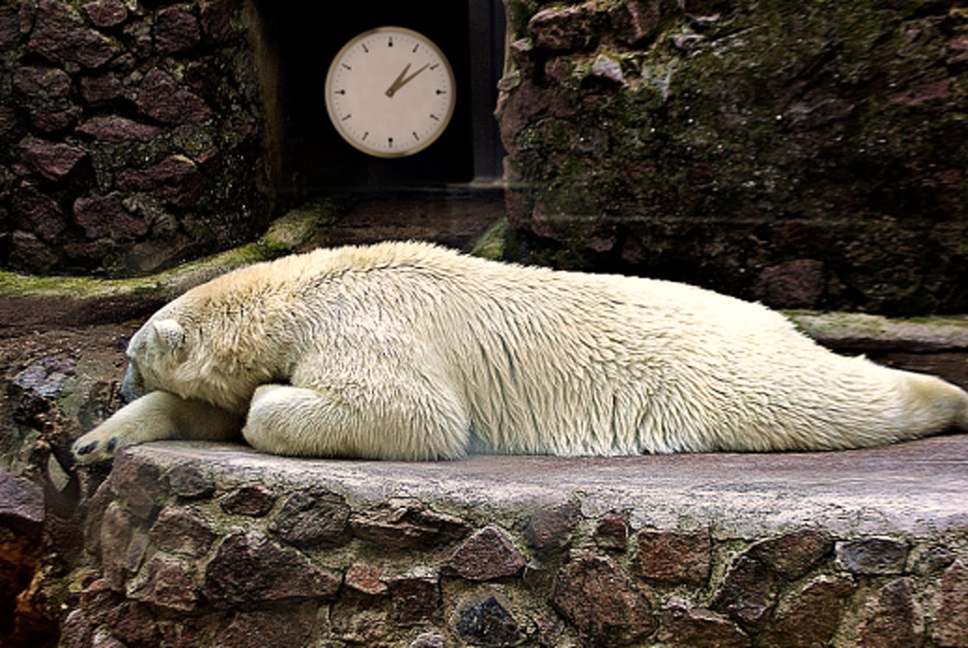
1h09
